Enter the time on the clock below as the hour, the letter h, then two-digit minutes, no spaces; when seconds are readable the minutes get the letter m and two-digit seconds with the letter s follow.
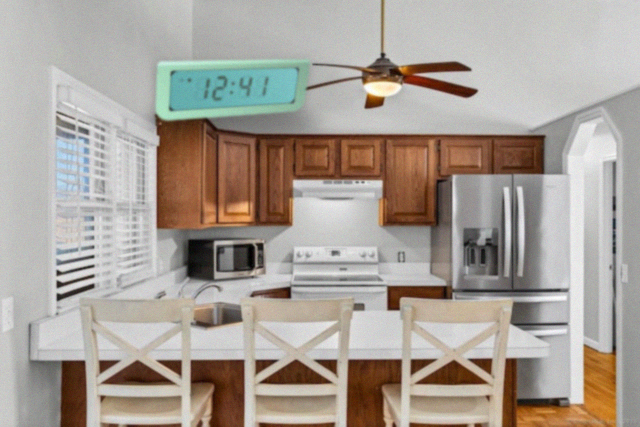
12h41
